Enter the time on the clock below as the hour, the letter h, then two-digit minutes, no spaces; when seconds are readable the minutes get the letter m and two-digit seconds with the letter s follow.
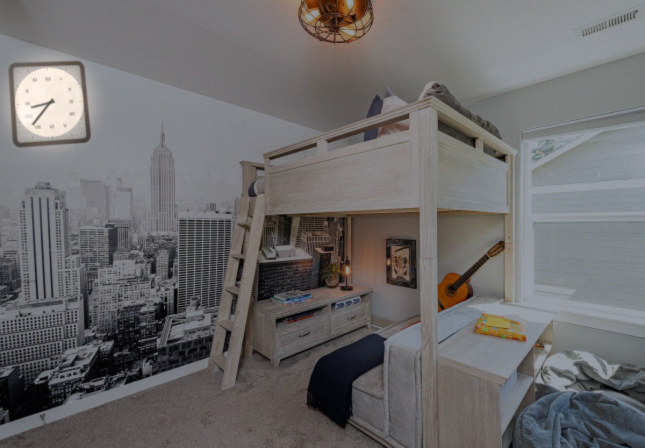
8h37
